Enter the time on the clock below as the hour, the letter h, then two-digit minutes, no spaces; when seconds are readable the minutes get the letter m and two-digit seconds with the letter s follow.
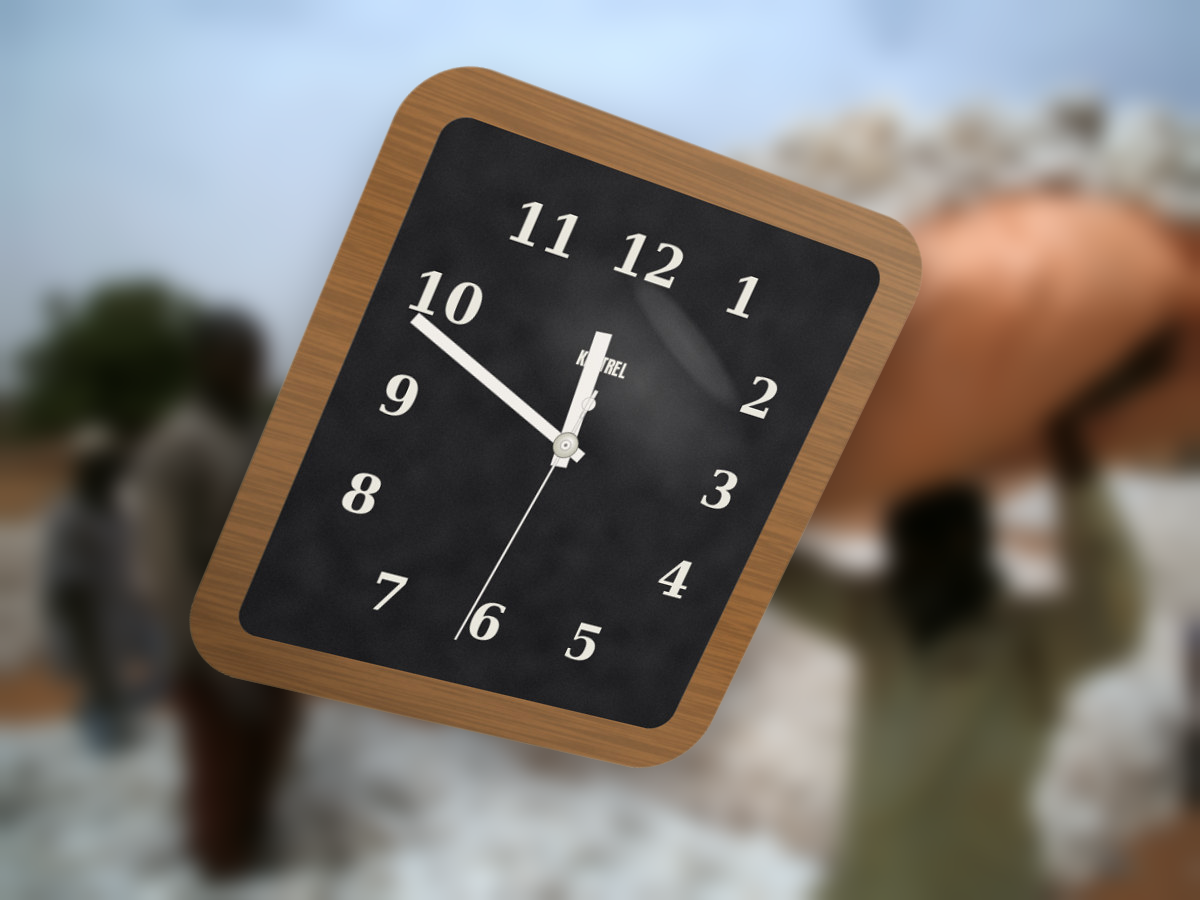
11h48m31s
